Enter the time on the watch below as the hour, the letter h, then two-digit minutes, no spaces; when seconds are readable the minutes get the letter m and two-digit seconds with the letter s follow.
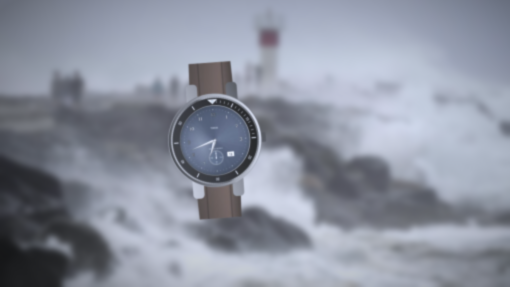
6h42
